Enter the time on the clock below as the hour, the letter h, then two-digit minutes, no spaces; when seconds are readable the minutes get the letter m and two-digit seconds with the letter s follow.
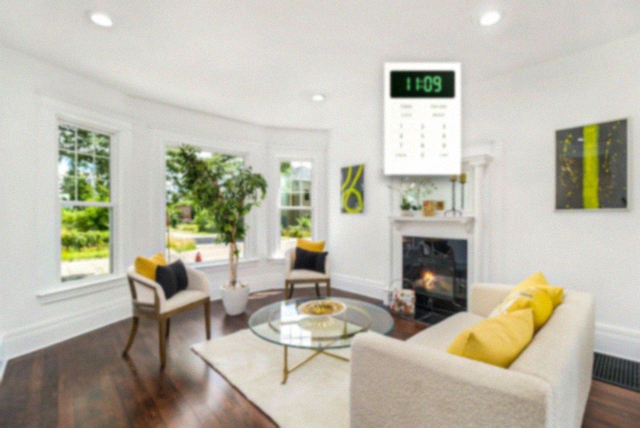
11h09
